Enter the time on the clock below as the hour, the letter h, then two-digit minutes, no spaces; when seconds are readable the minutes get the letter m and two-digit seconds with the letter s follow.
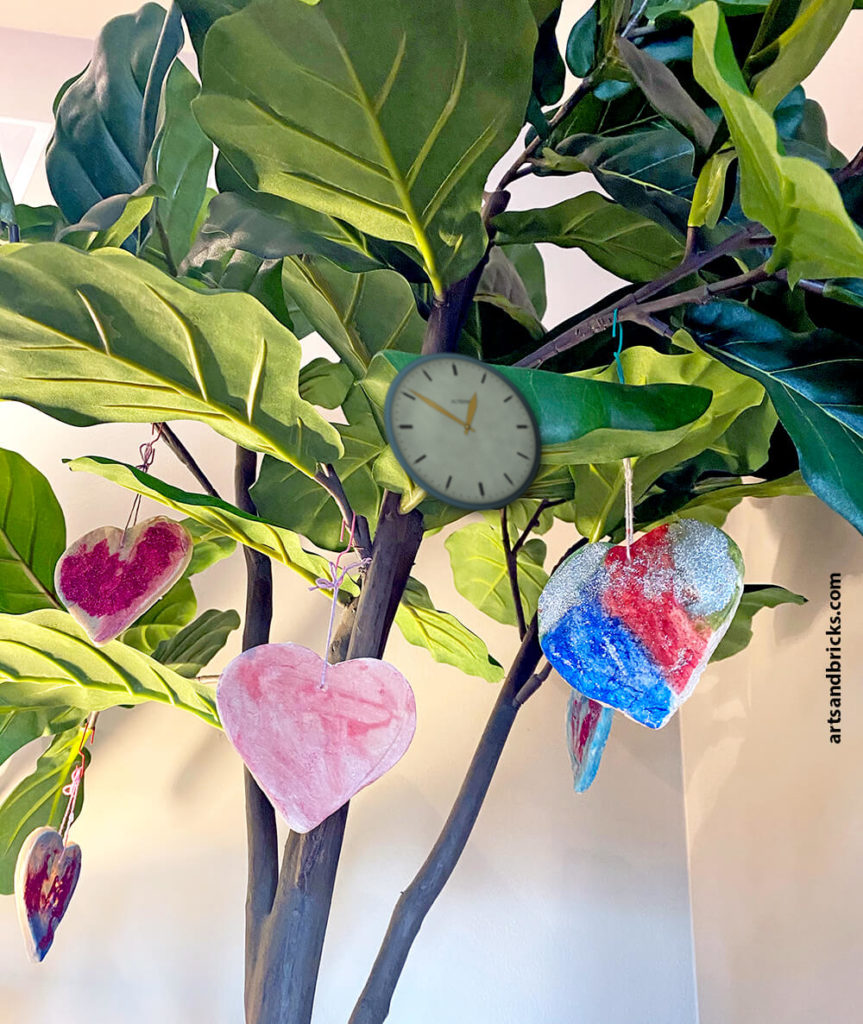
12h51
